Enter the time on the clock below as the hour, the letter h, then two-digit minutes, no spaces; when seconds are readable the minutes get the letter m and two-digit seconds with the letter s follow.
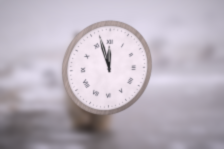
11h57
